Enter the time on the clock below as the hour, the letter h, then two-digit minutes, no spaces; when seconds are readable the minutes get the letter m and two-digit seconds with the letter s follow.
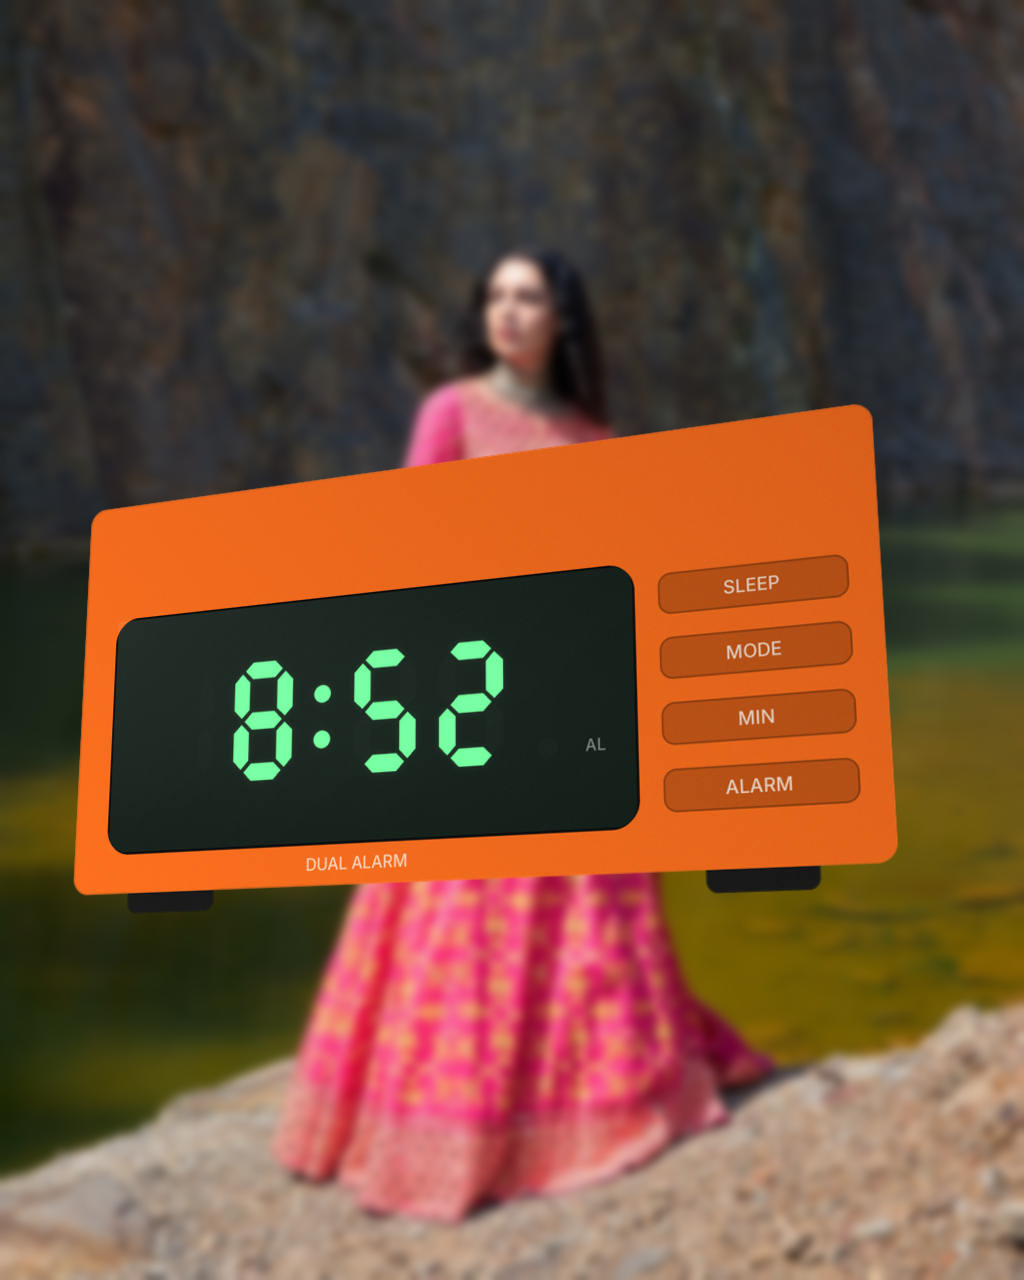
8h52
